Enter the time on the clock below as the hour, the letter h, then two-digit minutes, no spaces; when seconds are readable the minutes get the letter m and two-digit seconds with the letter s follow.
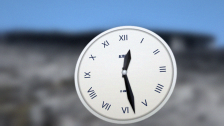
12h28
